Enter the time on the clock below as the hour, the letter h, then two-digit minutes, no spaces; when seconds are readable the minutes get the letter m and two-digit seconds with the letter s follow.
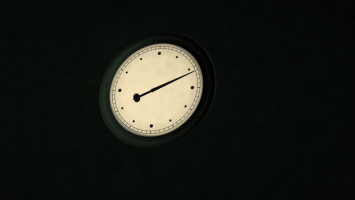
8h11
